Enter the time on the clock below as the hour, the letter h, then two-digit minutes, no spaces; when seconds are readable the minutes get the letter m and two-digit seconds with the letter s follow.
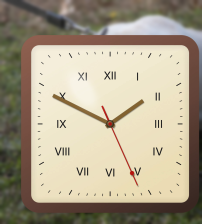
1h49m26s
